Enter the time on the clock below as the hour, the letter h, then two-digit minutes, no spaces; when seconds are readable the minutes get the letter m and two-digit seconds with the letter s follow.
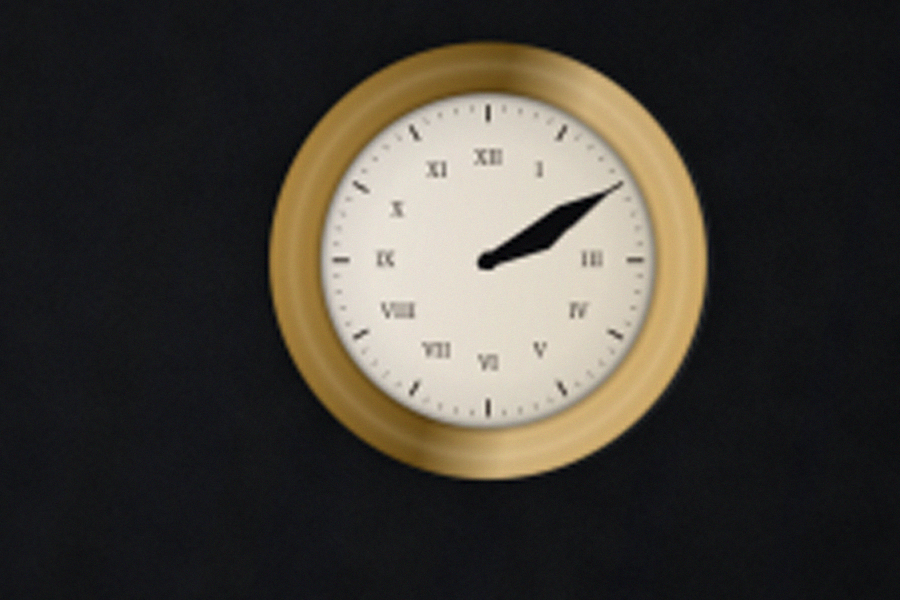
2h10
